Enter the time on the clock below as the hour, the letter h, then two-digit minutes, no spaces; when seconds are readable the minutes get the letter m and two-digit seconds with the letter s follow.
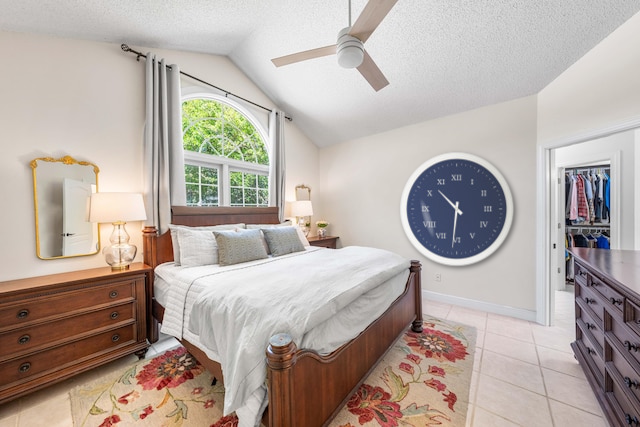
10h31
